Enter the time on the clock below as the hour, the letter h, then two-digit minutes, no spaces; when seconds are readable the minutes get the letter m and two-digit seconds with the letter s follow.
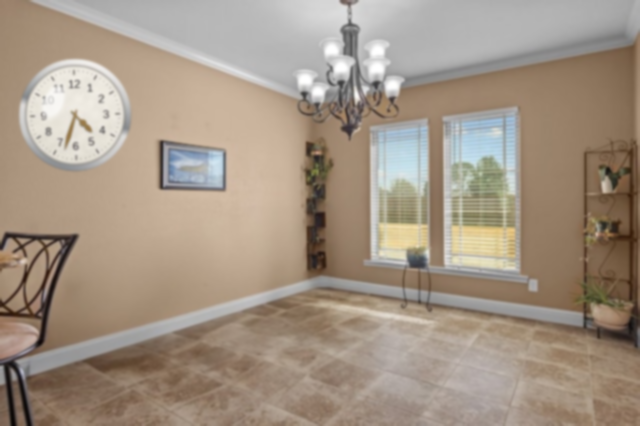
4h33
